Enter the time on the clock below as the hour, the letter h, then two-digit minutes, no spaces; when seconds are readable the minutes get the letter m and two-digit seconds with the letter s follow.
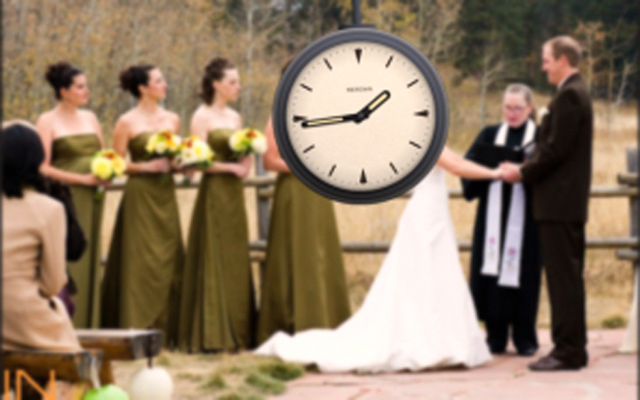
1h44
